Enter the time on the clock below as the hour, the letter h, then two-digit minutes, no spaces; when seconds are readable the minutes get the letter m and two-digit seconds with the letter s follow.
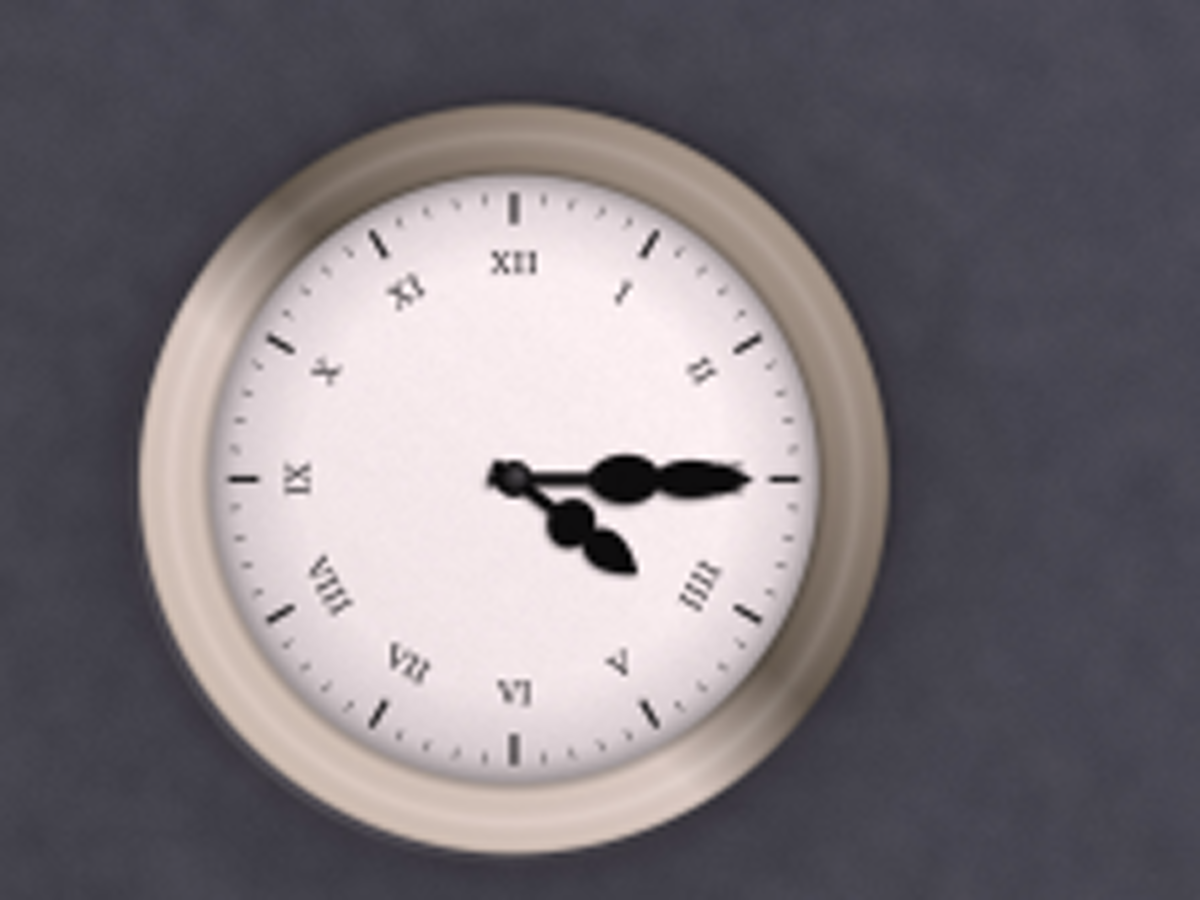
4h15
